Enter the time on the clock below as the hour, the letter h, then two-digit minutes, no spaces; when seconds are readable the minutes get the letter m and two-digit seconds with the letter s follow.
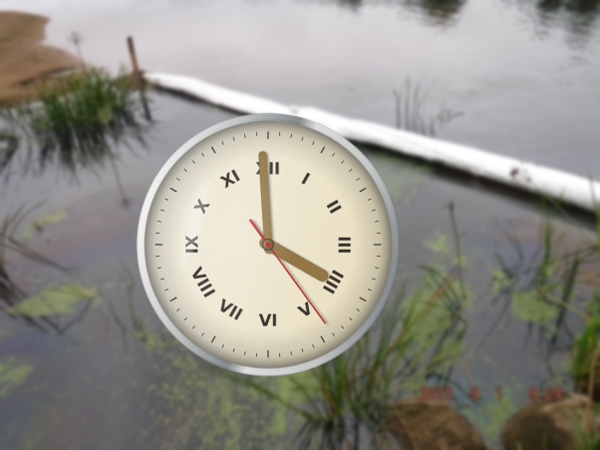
3h59m24s
